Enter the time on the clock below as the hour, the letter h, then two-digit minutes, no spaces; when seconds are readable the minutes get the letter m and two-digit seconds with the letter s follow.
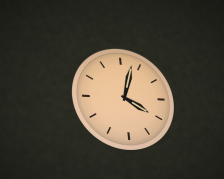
4h03
